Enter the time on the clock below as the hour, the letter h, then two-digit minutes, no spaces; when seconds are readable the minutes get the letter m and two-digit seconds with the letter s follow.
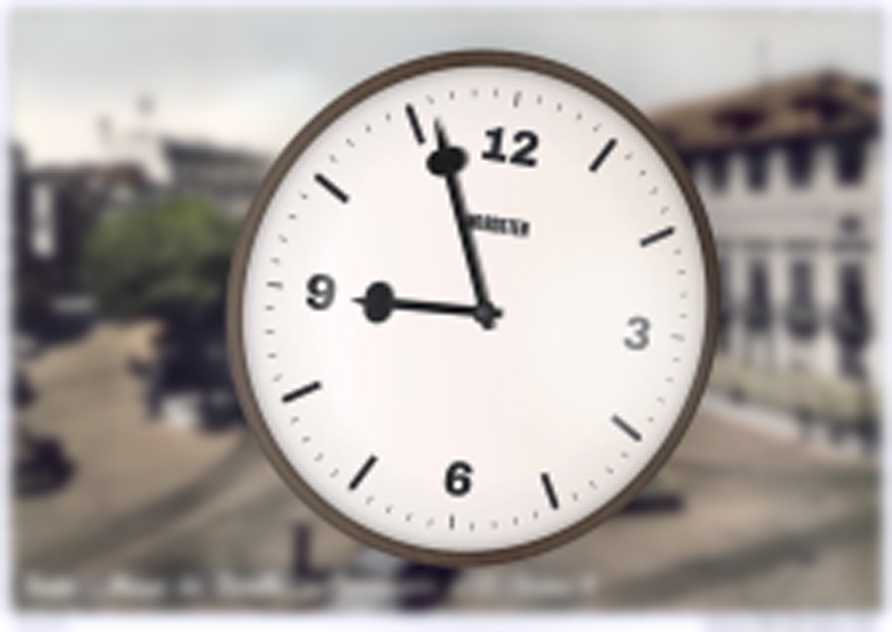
8h56
